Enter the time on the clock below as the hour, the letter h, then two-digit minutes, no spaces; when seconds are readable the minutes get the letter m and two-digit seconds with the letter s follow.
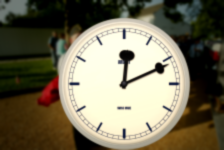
12h11
